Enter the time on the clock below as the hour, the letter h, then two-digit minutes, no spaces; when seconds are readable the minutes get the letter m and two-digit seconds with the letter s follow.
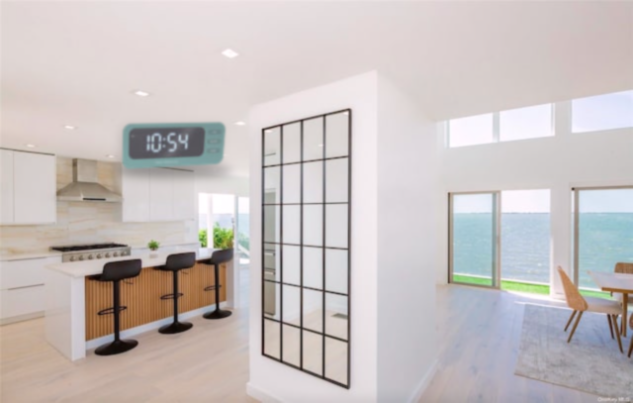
10h54
